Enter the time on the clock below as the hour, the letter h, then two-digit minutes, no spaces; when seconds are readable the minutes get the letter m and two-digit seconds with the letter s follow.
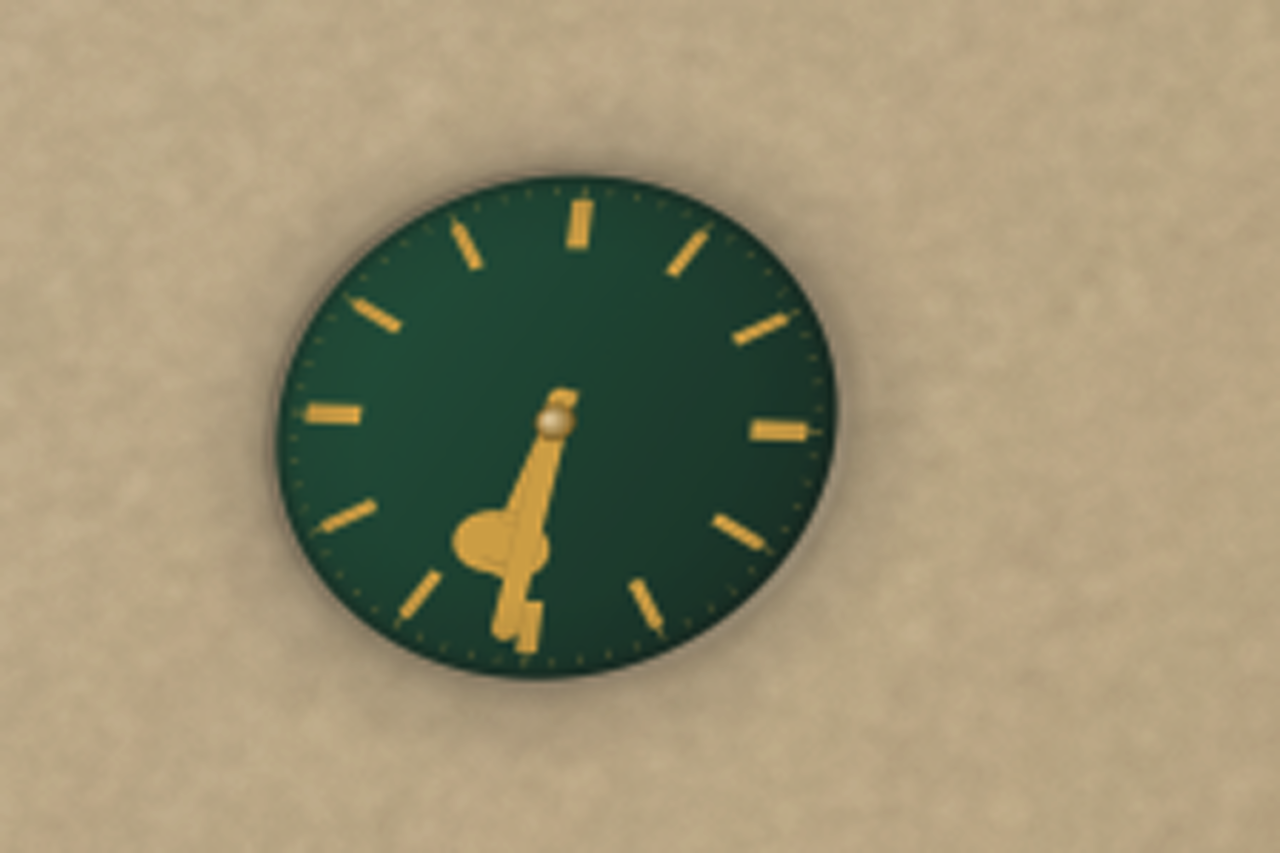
6h31
